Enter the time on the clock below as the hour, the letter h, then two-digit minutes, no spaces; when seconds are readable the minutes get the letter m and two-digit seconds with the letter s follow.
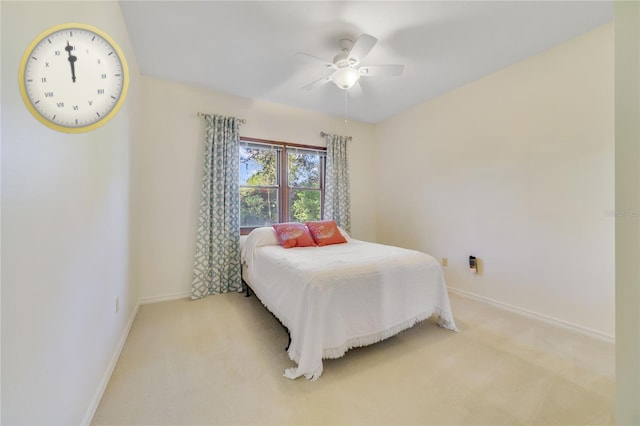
11h59
